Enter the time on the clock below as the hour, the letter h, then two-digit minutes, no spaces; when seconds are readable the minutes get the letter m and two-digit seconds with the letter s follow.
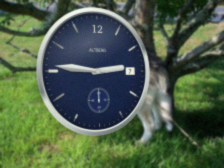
2h46
